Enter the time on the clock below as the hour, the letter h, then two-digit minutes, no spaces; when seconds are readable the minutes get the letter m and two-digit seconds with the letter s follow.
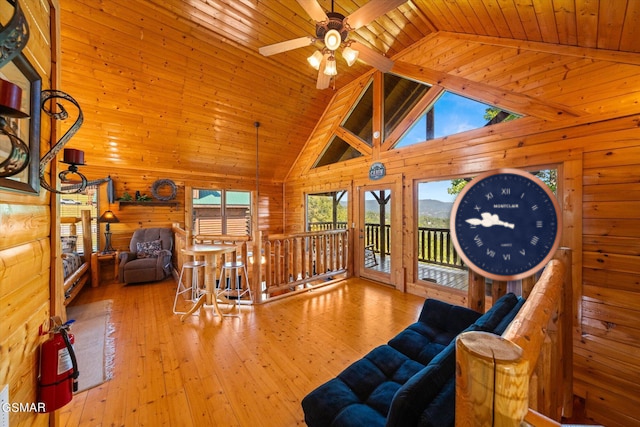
9h46
